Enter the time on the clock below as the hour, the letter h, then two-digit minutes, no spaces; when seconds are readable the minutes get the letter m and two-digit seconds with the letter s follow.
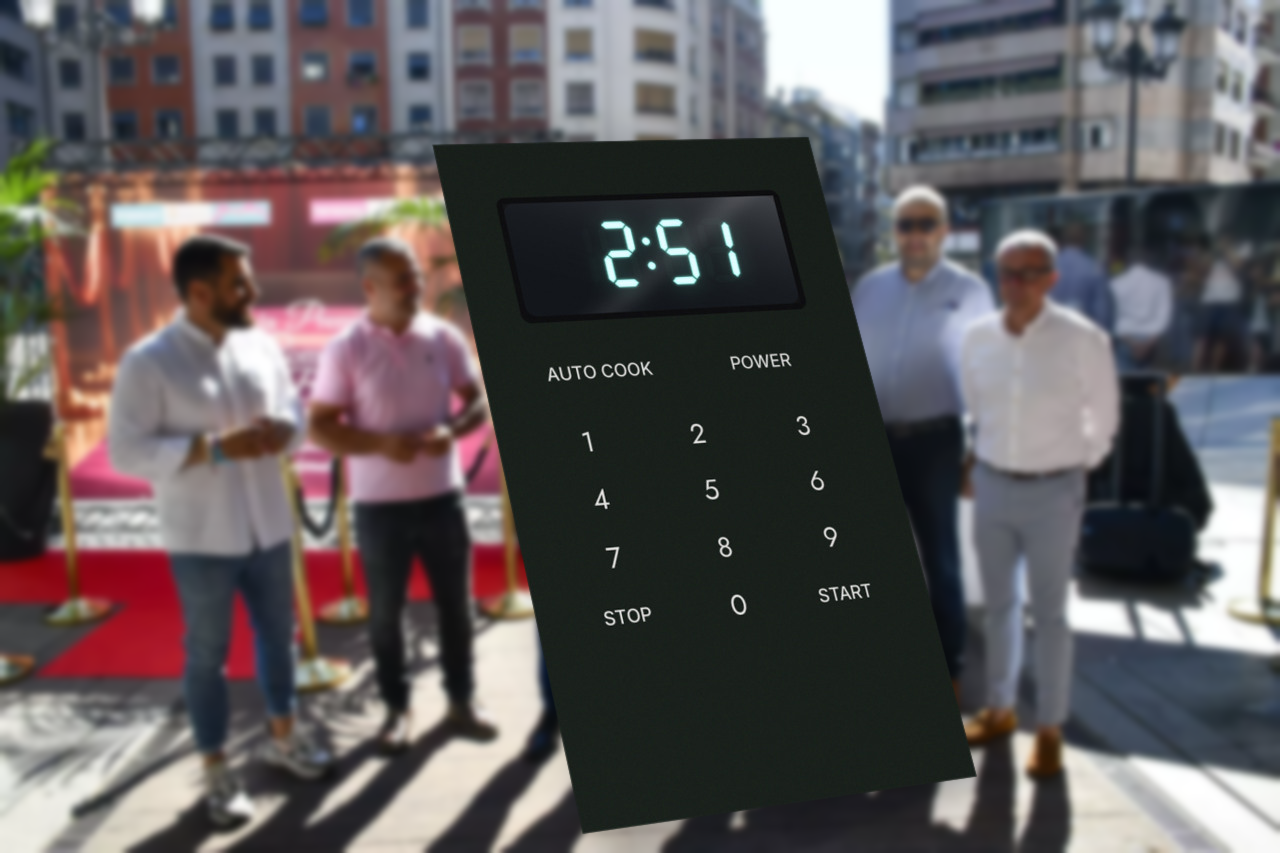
2h51
